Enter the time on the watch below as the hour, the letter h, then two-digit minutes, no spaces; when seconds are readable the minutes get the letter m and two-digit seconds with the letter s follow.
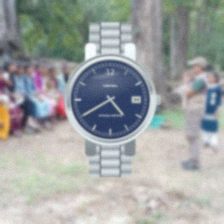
4h40
